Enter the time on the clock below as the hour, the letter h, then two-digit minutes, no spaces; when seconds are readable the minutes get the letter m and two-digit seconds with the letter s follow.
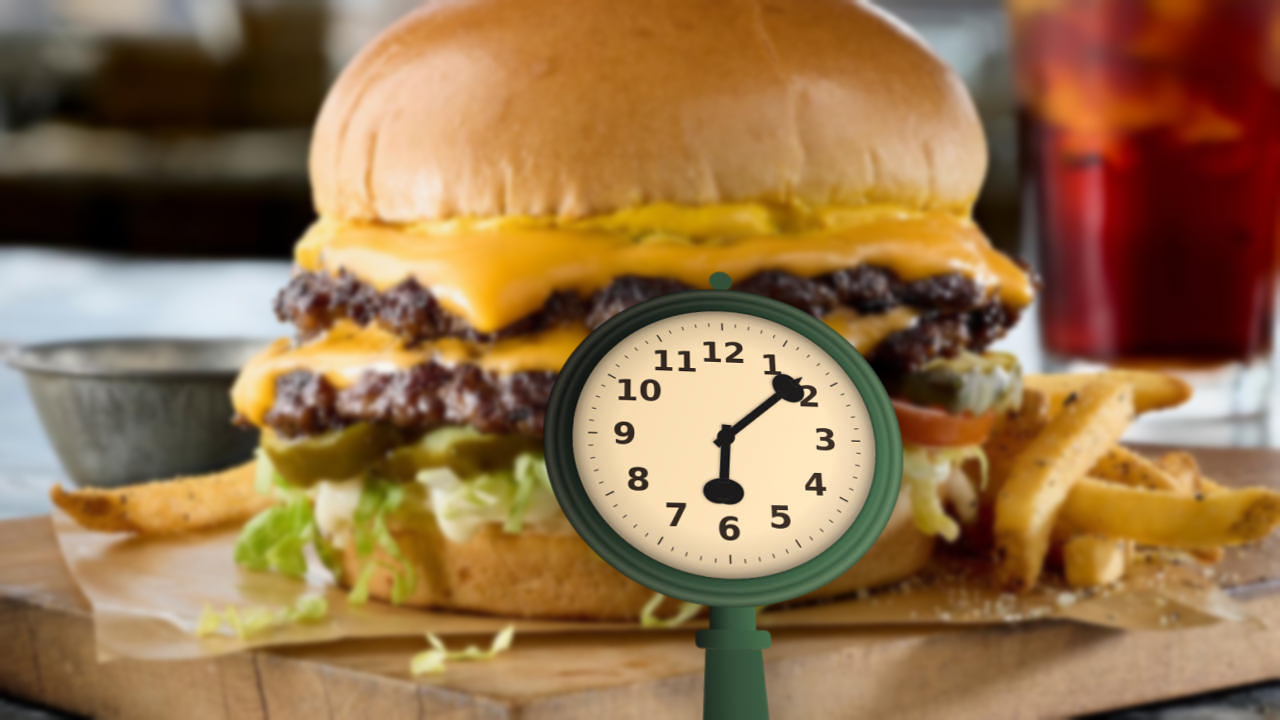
6h08
